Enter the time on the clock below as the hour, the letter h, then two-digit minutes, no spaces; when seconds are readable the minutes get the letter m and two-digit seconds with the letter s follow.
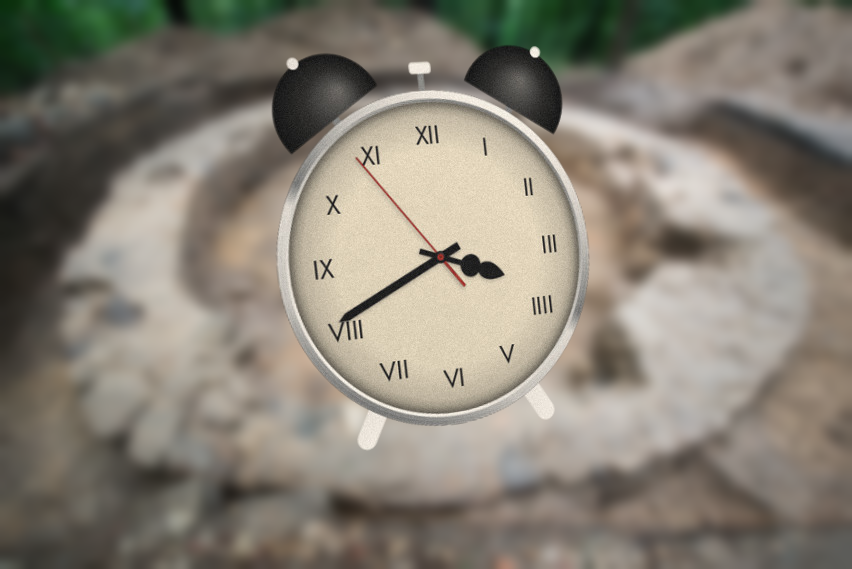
3h40m54s
